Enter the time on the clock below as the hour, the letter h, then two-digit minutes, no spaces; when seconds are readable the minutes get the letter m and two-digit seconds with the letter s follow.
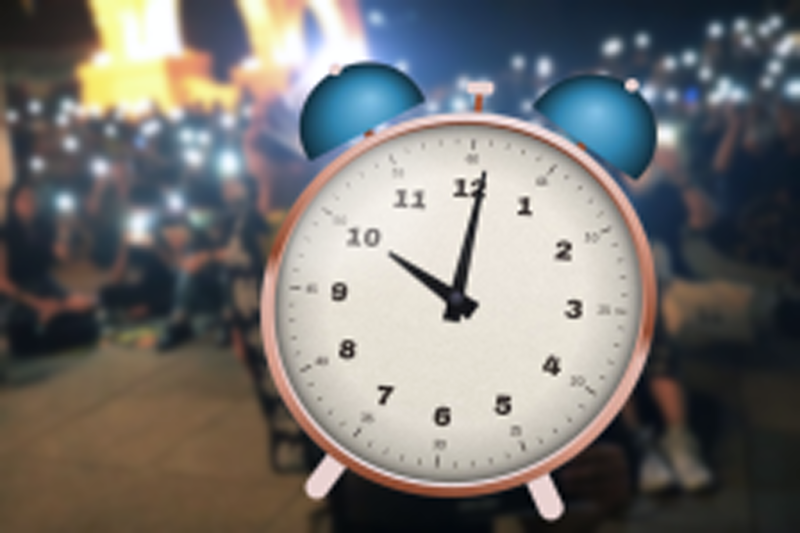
10h01
